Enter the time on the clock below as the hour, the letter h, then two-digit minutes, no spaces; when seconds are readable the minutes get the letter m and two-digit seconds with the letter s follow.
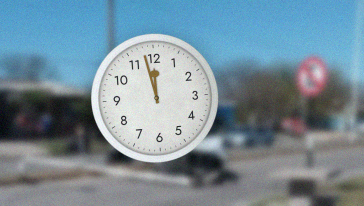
11h58
